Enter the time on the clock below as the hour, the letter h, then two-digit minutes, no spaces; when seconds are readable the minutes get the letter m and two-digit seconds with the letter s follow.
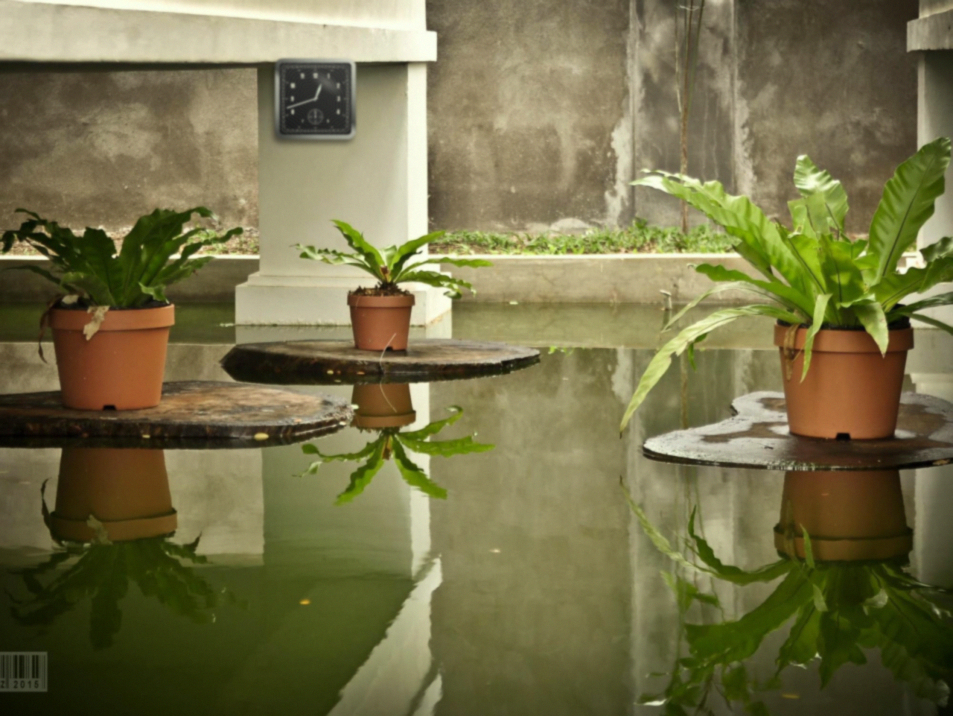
12h42
